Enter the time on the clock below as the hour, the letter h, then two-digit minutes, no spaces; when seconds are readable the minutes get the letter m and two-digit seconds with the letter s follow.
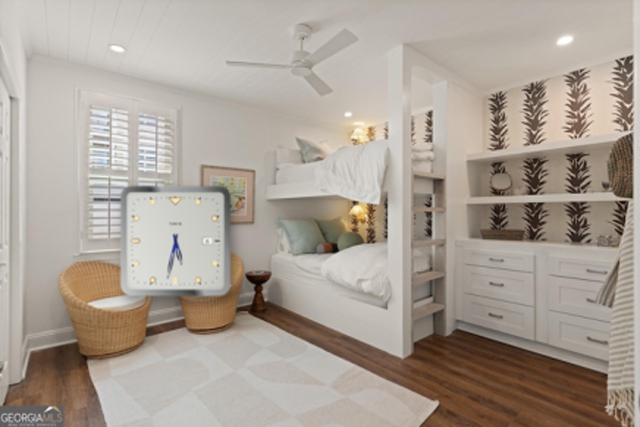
5h32
